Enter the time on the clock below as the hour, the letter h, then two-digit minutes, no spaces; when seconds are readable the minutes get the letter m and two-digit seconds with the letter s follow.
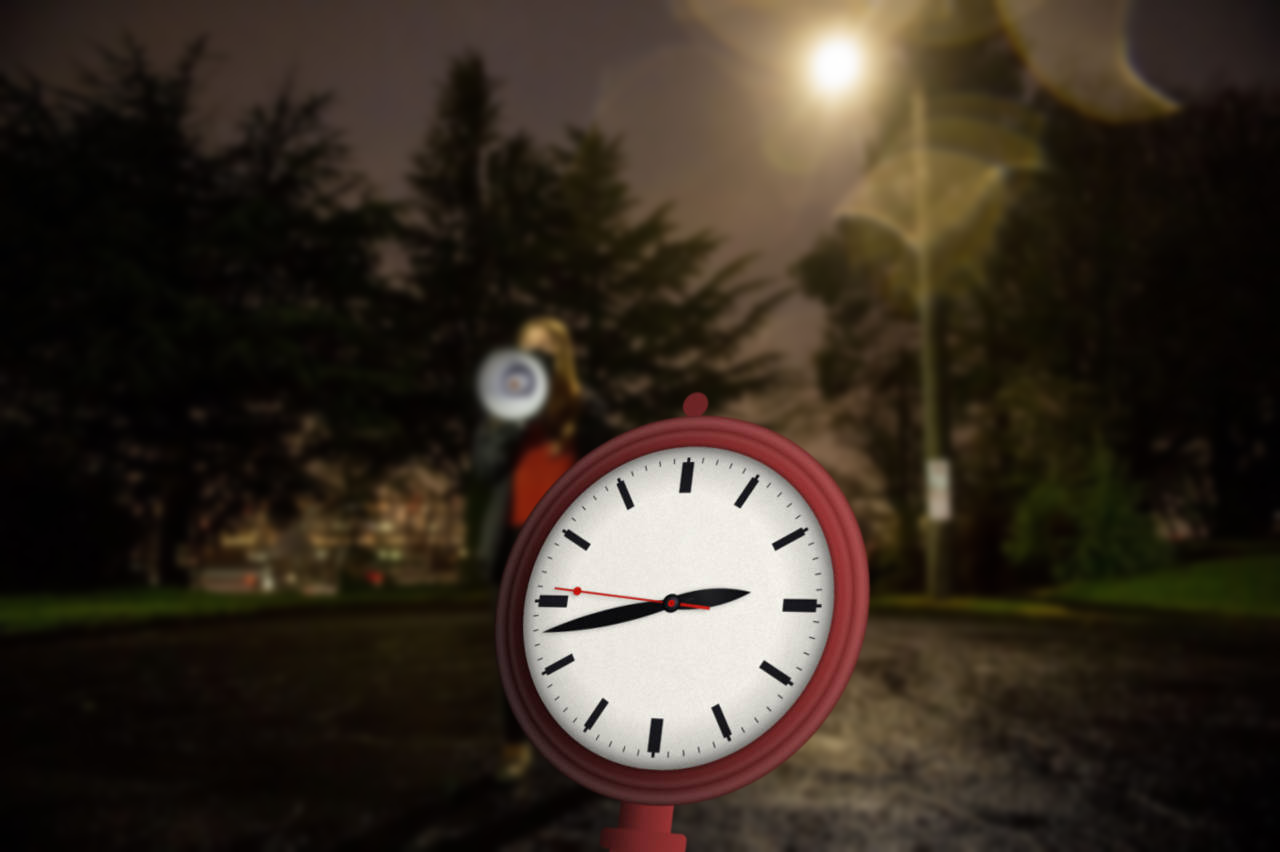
2h42m46s
